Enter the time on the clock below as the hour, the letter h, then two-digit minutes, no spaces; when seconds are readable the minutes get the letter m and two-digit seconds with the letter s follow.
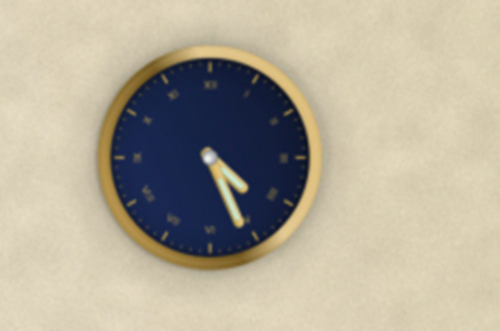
4h26
